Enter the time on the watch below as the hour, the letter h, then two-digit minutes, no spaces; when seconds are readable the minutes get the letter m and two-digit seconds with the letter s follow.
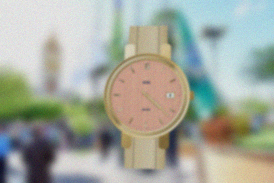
4h22
